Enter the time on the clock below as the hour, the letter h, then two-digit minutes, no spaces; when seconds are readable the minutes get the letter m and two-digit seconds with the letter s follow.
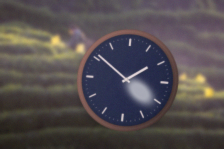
1h51
